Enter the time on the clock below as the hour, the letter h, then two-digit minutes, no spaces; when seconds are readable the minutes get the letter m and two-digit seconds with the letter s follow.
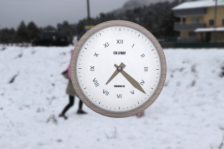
7h22
